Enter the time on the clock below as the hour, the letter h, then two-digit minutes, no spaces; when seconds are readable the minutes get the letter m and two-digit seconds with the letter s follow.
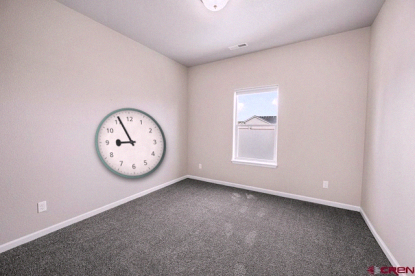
8h56
